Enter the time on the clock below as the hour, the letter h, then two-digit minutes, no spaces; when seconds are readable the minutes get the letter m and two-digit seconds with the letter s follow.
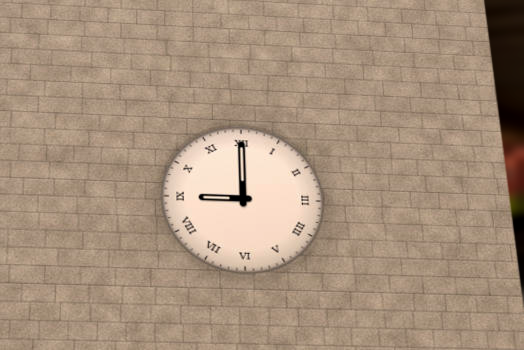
9h00
